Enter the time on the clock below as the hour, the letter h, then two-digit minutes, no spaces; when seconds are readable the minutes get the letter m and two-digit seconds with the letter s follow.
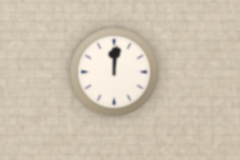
12h01
